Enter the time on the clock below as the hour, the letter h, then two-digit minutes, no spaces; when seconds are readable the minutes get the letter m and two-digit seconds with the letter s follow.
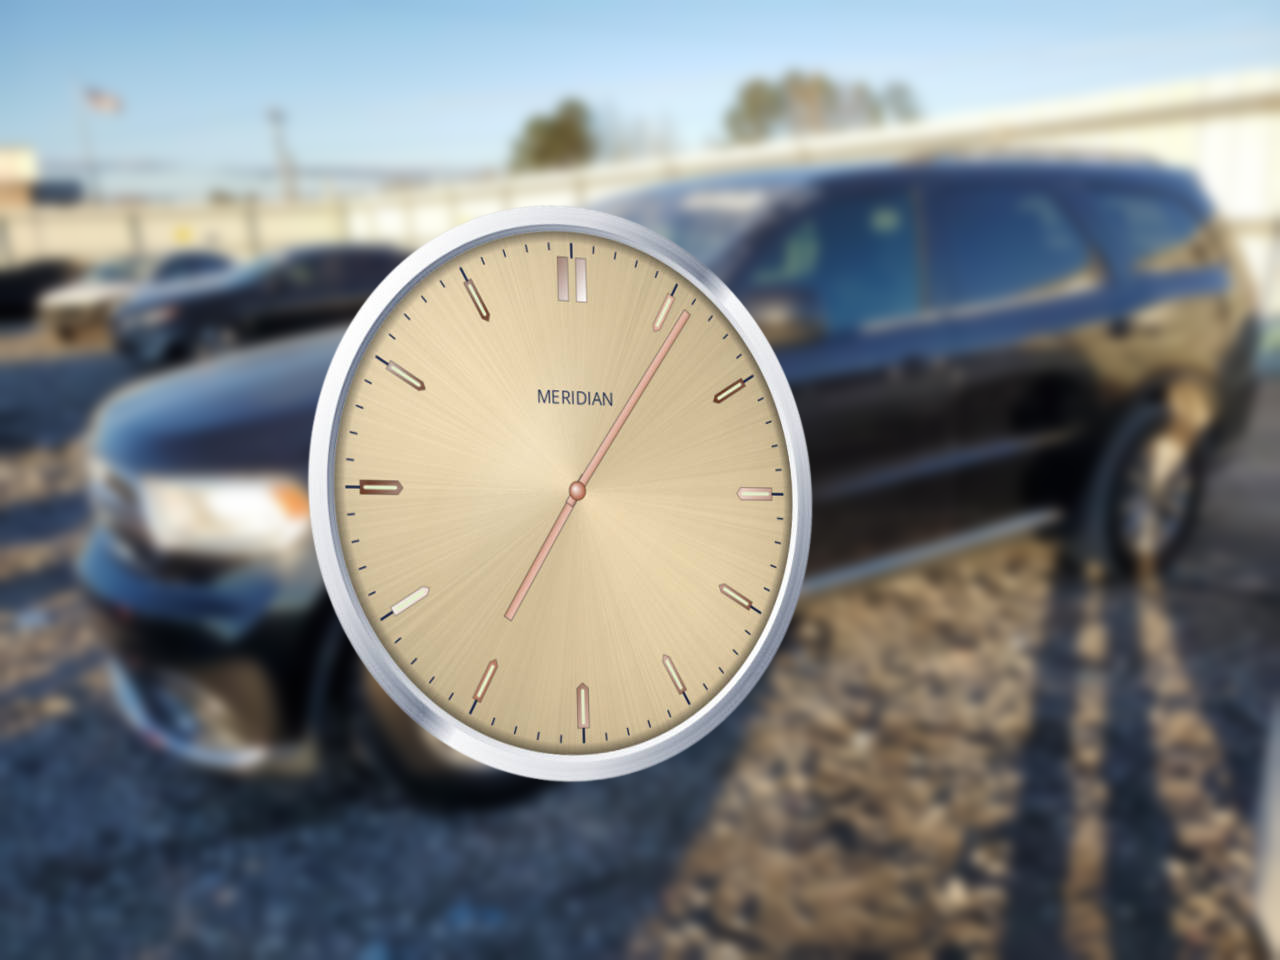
7h06
